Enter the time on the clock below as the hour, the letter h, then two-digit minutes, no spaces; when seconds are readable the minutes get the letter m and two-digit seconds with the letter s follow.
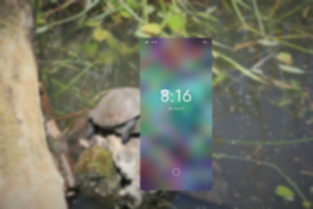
8h16
